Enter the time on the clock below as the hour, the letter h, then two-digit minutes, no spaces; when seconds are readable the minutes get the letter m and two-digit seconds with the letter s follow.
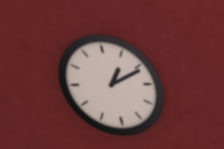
1h11
